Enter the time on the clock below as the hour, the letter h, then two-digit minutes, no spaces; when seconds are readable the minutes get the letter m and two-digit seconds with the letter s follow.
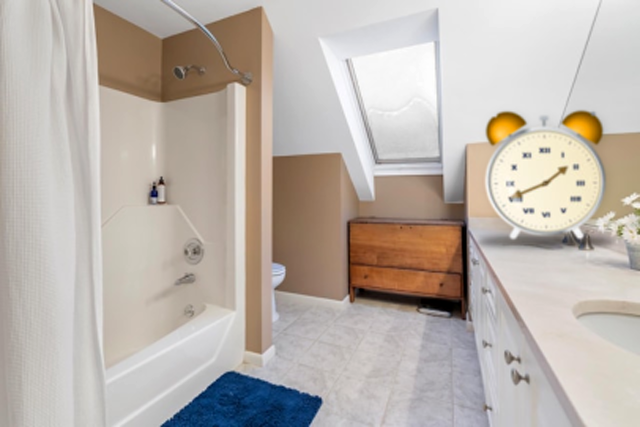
1h41
